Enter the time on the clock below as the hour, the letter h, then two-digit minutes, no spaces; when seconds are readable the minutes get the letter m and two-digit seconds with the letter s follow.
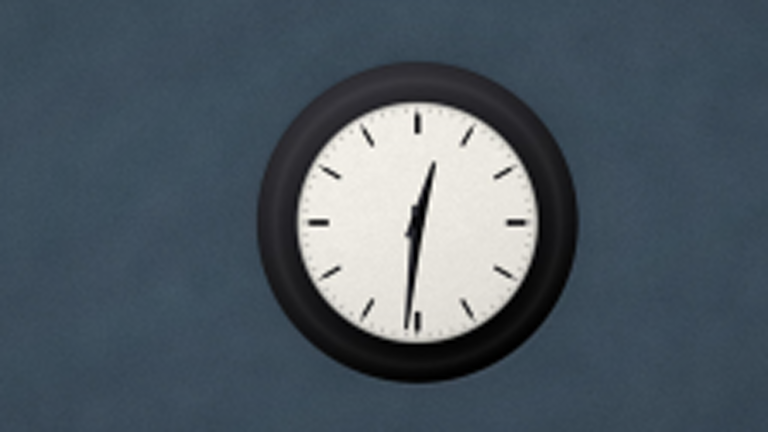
12h31
